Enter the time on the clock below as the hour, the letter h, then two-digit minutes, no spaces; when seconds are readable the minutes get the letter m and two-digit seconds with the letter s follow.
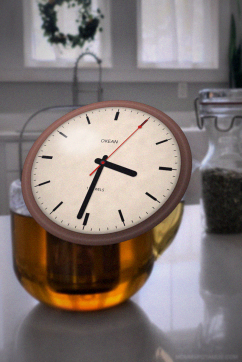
3h31m05s
